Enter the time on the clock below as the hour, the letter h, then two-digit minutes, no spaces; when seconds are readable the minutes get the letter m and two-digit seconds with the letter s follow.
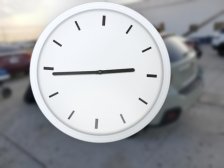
2h44
